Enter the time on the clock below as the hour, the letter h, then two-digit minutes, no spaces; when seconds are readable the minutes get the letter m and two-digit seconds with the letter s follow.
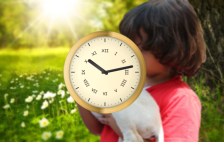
10h13
